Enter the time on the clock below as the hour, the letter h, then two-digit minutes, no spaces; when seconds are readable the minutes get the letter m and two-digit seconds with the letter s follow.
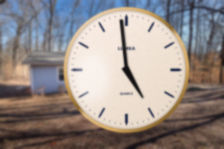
4h59
